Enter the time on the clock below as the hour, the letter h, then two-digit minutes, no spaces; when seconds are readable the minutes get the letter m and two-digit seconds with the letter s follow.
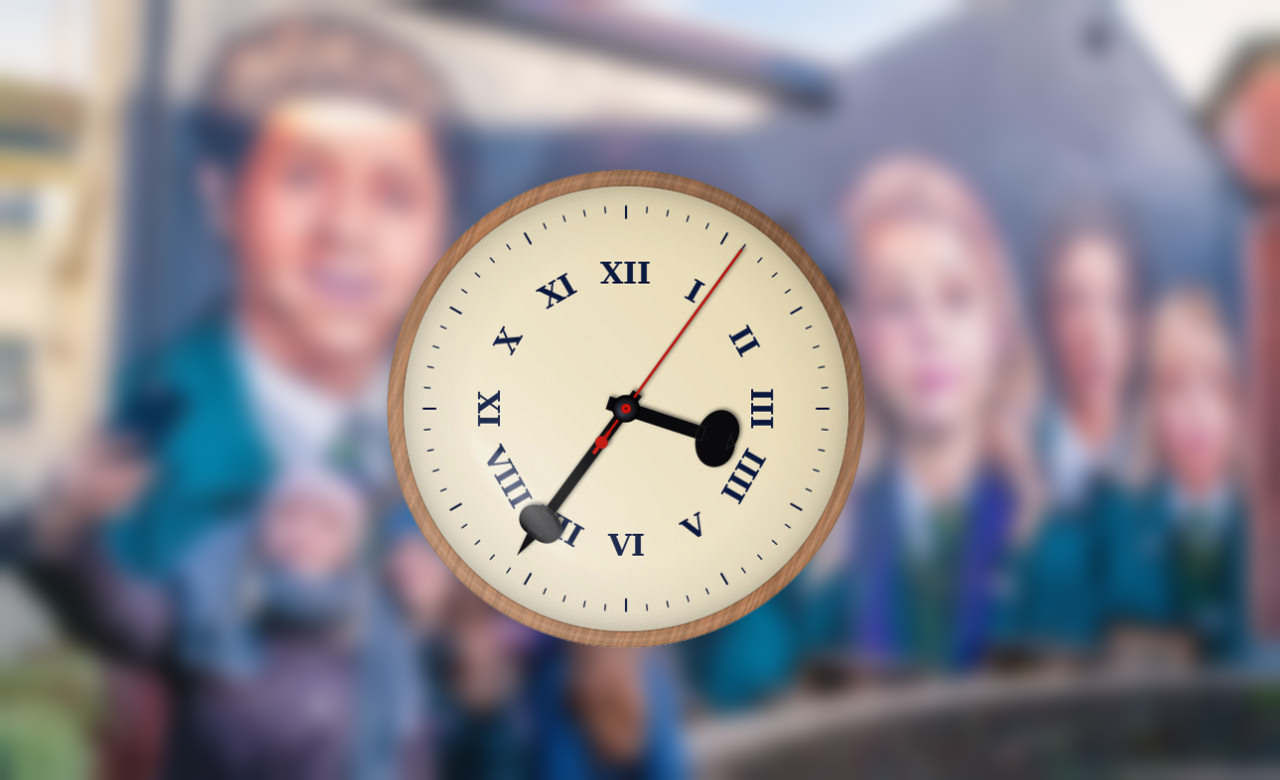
3h36m06s
